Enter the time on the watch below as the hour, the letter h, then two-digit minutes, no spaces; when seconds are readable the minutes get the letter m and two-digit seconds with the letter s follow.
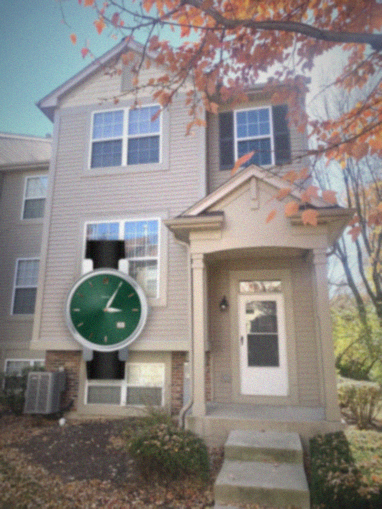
3h05
